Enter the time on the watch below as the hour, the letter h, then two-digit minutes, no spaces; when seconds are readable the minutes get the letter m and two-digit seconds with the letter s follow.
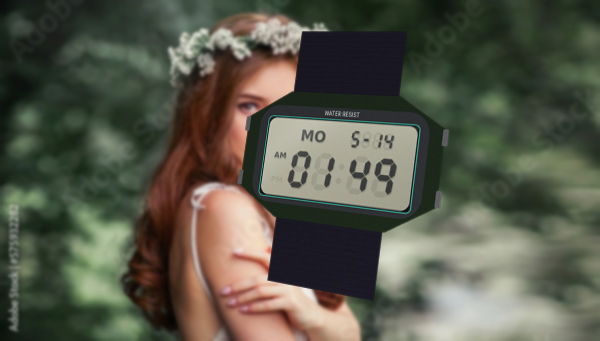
1h49
